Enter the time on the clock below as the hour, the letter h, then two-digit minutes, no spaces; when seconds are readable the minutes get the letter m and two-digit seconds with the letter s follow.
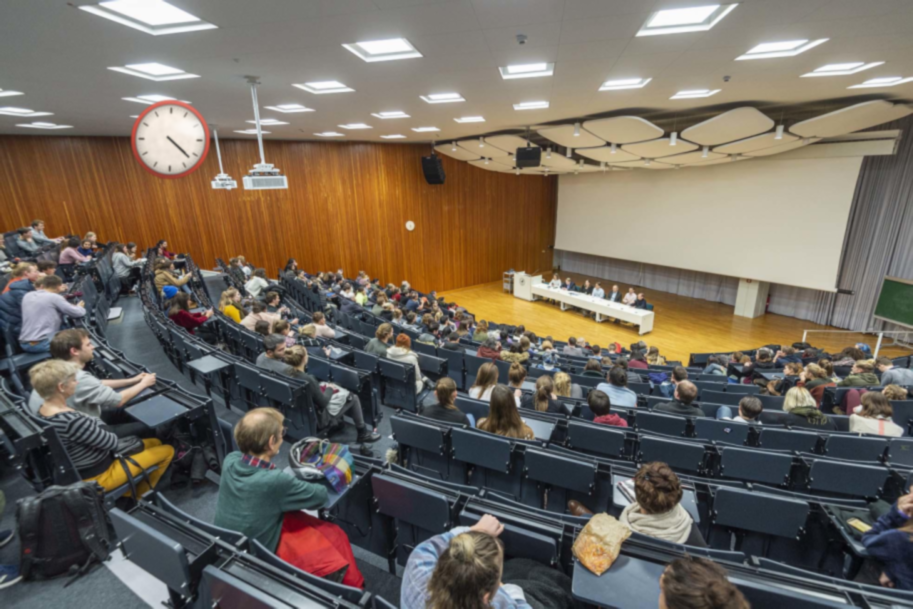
4h22
